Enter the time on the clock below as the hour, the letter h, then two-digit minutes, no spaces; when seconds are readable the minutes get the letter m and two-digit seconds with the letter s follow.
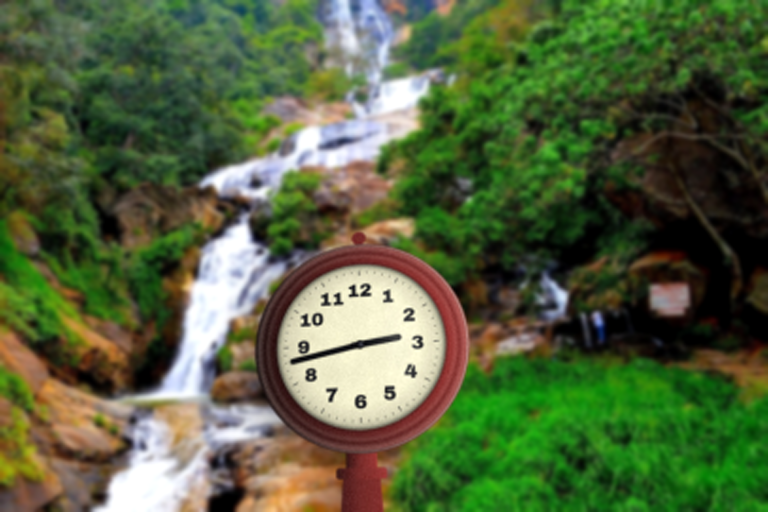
2h43
